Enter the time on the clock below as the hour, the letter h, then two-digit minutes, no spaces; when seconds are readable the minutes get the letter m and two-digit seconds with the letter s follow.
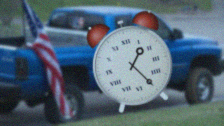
1h25
